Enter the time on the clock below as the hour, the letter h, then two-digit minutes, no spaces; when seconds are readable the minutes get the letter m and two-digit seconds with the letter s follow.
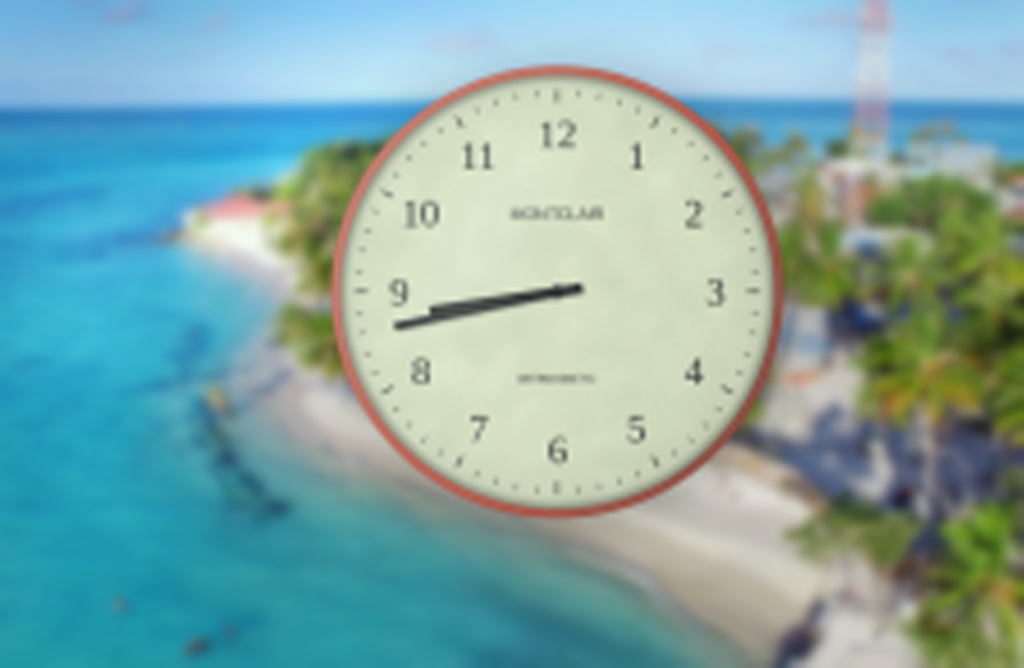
8h43
